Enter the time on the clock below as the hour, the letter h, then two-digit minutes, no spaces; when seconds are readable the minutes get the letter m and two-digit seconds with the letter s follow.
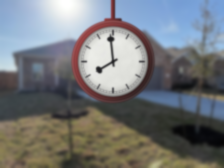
7h59
